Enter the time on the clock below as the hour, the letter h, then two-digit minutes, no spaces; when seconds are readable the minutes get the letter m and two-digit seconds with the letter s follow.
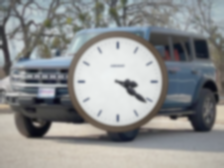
3h21
